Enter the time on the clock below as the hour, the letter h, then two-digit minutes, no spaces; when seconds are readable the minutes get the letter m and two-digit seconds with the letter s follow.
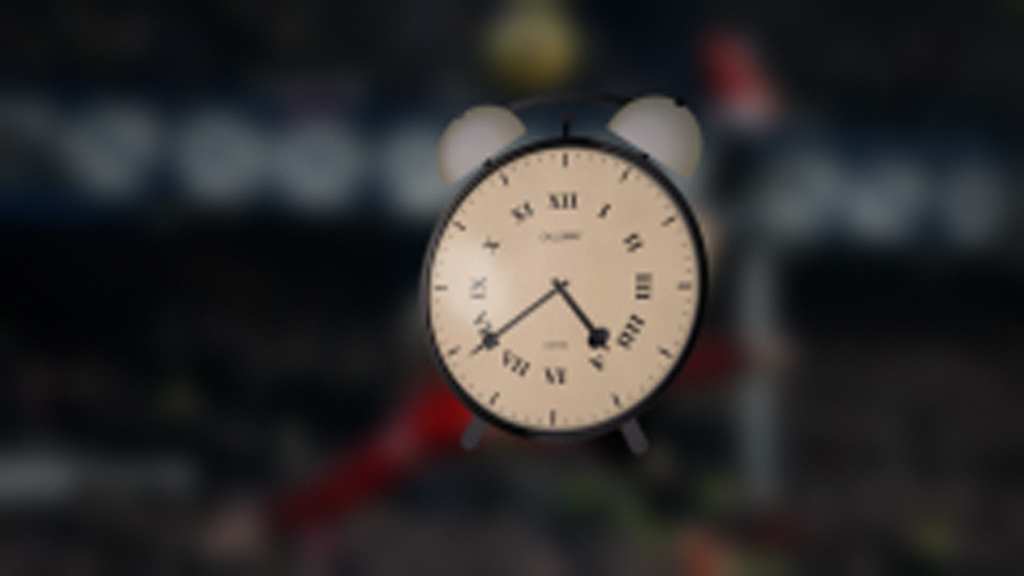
4h39
